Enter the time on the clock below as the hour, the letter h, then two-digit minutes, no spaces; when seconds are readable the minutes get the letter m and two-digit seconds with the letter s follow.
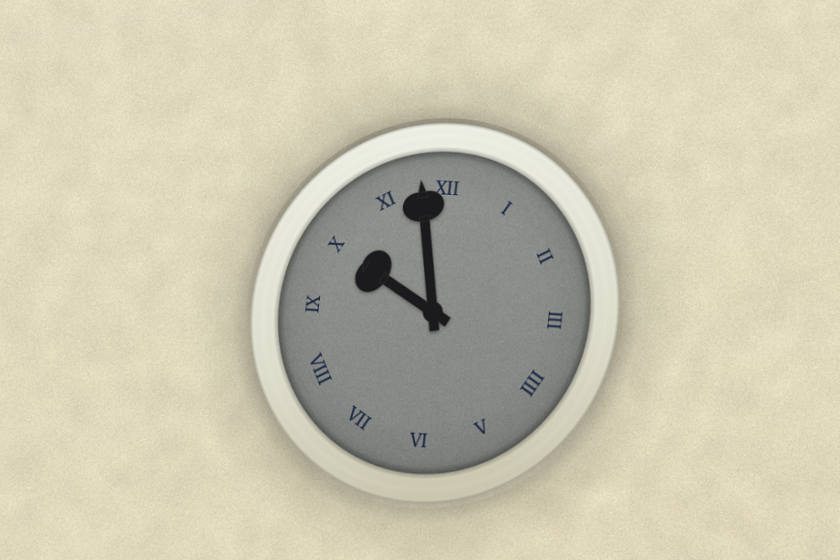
9h58
